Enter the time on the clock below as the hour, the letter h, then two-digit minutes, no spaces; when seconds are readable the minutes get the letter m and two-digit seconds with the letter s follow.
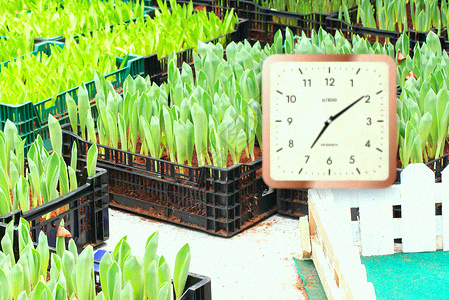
7h09
